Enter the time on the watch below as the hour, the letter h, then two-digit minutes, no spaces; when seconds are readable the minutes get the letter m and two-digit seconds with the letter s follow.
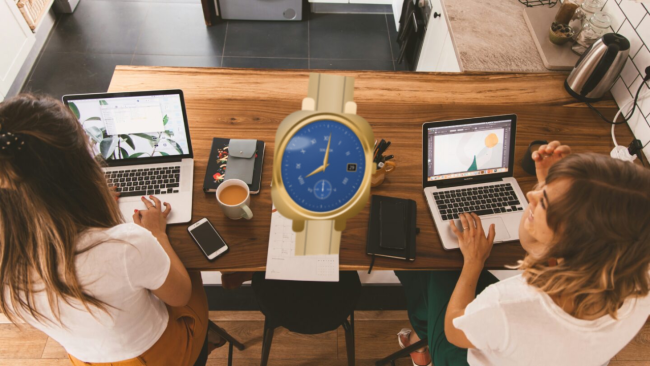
8h01
